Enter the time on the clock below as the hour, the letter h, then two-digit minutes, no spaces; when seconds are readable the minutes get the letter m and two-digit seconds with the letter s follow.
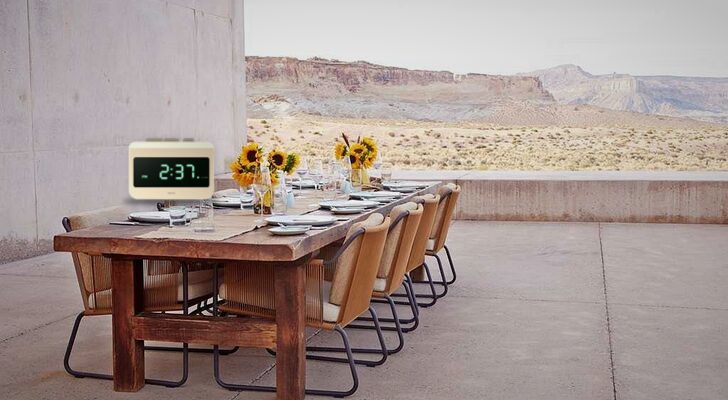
2h37
